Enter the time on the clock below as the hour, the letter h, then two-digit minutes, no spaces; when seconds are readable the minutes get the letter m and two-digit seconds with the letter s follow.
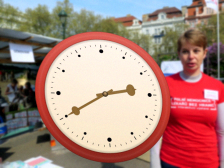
2h40
